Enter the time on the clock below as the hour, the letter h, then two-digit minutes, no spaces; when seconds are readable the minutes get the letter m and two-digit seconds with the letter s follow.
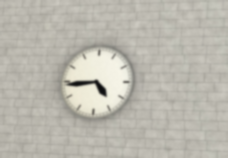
4h44
